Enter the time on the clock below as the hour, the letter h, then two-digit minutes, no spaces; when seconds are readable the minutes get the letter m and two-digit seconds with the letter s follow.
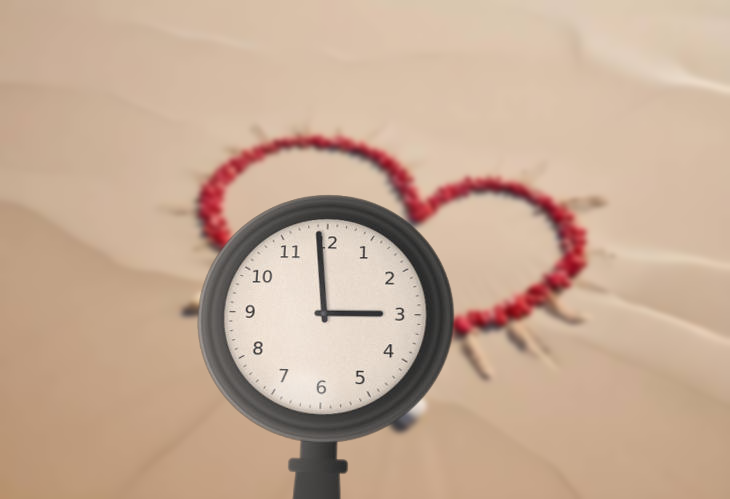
2h59
